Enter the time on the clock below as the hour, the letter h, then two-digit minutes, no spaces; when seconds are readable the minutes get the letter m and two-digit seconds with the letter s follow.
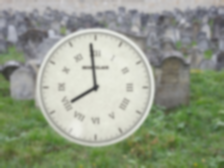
7h59
